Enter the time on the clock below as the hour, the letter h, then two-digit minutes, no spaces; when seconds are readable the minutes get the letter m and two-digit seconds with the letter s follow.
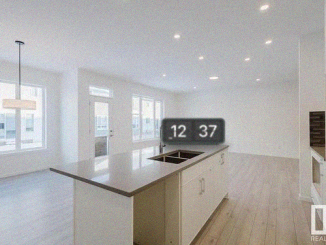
12h37
